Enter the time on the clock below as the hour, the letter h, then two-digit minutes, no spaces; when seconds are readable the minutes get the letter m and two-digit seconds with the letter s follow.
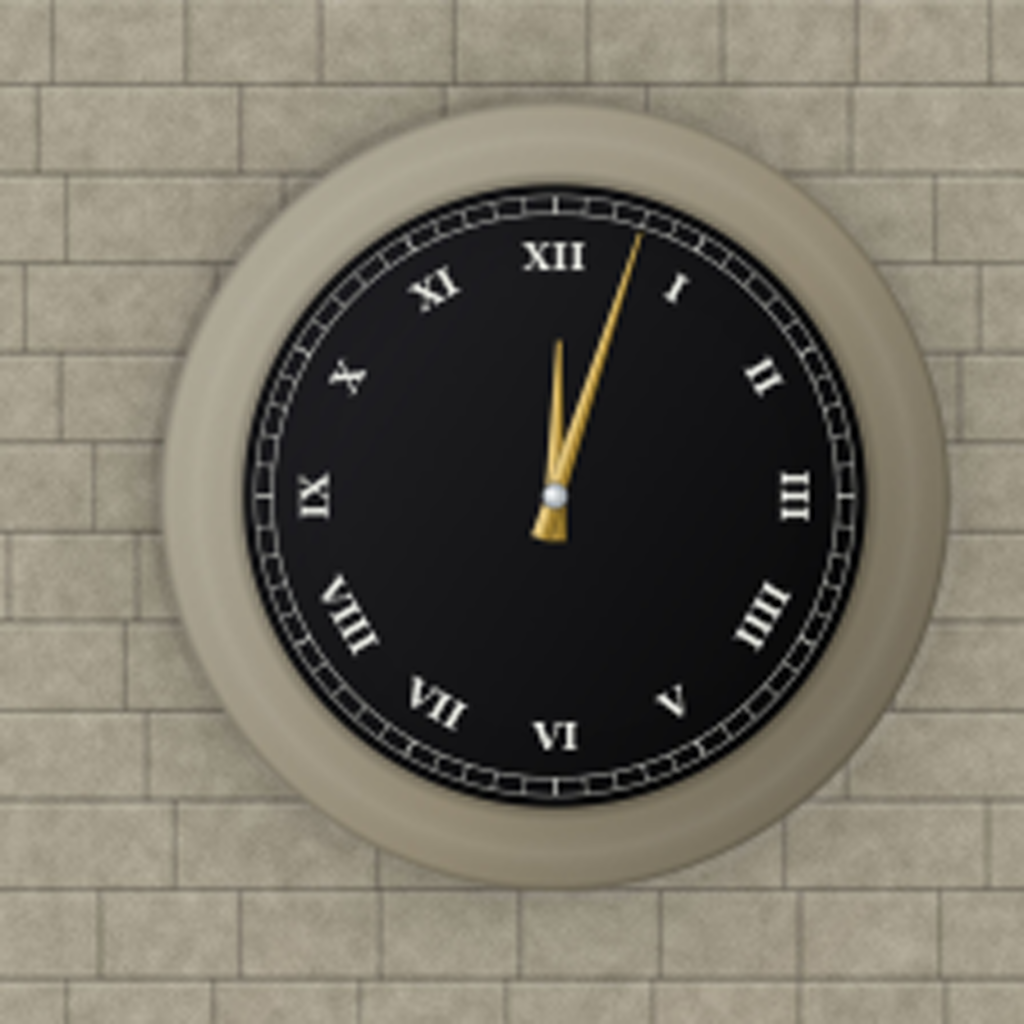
12h03
